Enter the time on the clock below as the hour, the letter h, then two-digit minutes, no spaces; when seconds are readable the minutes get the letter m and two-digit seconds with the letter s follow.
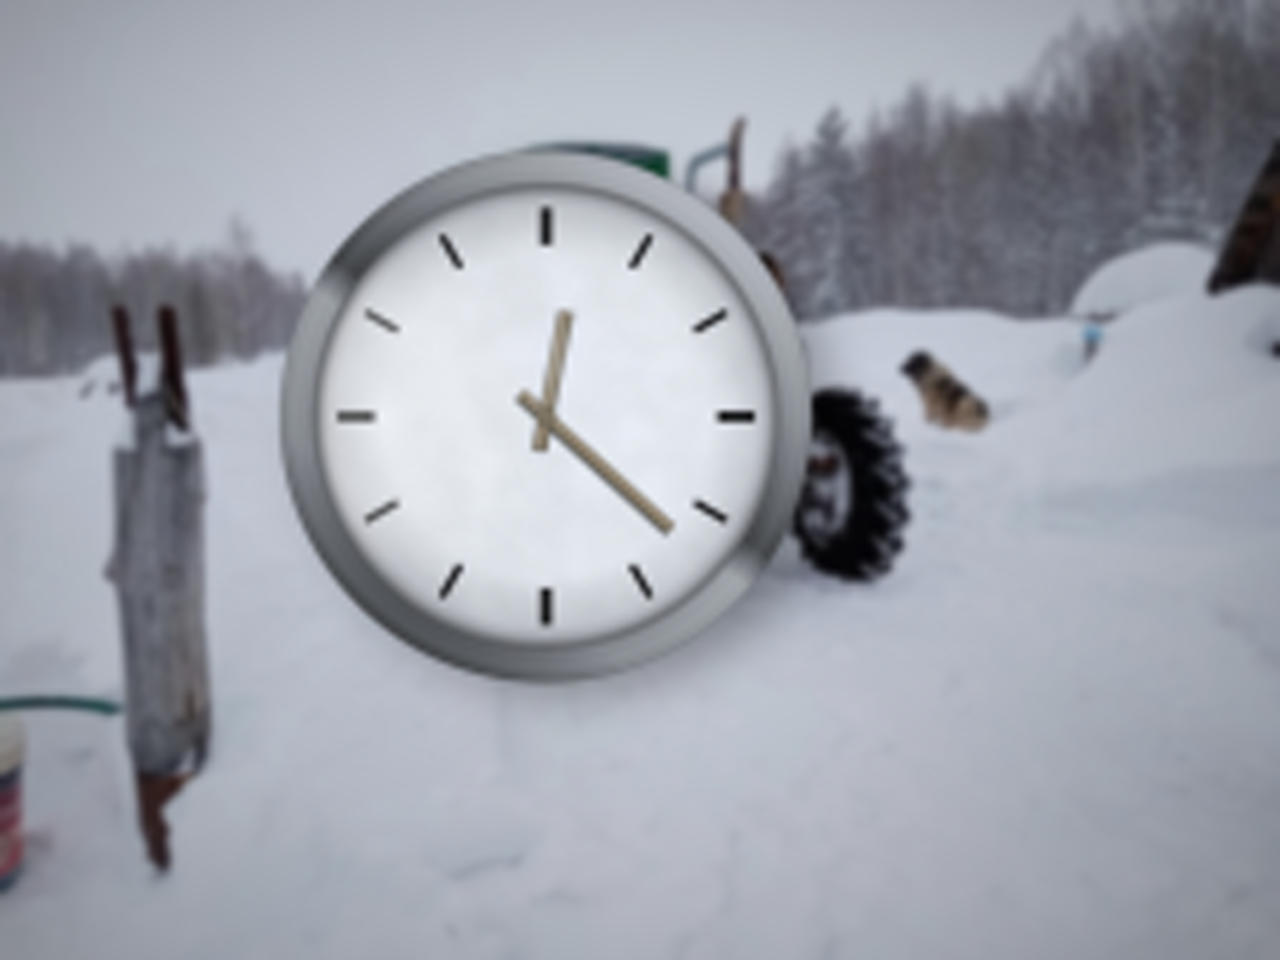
12h22
